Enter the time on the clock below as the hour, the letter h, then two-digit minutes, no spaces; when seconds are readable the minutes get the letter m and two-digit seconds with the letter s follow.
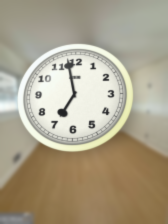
6h58
